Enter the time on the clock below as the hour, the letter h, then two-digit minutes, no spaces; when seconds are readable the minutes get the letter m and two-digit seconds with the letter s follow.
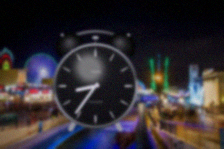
8h36
